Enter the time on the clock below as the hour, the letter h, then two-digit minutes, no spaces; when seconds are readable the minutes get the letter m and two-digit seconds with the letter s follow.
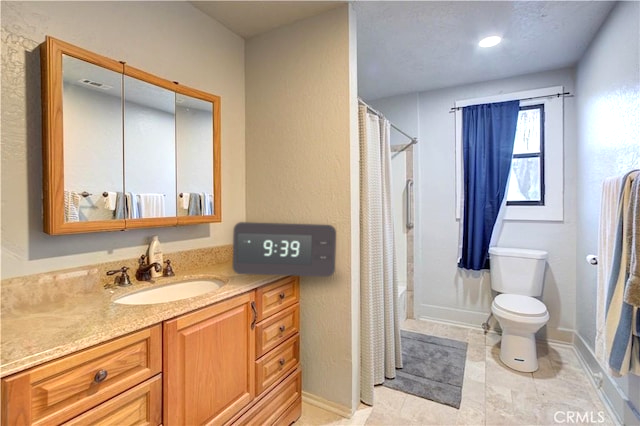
9h39
